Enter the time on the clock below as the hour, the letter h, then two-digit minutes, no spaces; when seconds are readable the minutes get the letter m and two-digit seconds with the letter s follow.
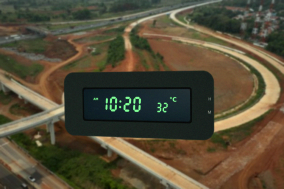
10h20
